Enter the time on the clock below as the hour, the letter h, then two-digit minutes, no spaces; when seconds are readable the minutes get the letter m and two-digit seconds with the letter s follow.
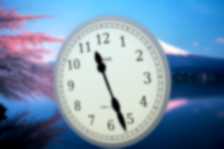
11h27
